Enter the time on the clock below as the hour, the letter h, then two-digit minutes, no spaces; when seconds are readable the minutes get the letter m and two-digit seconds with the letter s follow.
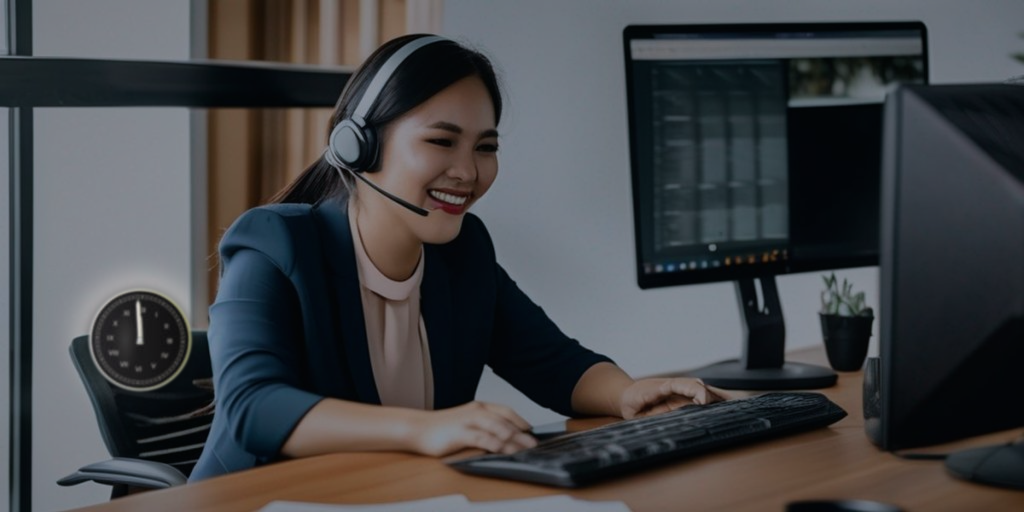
11h59
